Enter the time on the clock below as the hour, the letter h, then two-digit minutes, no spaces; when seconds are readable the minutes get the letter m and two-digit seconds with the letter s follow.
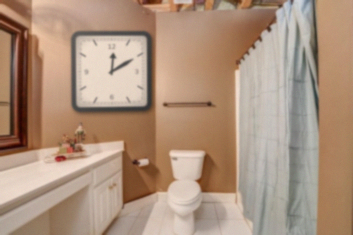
12h10
